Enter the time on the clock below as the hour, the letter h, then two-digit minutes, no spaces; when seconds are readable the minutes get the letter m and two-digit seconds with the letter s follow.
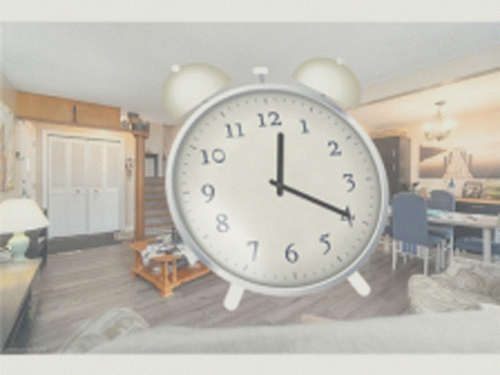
12h20
